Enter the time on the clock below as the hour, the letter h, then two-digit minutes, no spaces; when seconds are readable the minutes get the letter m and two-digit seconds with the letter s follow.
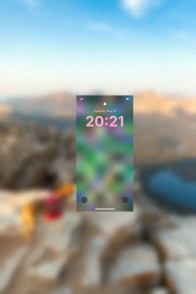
20h21
